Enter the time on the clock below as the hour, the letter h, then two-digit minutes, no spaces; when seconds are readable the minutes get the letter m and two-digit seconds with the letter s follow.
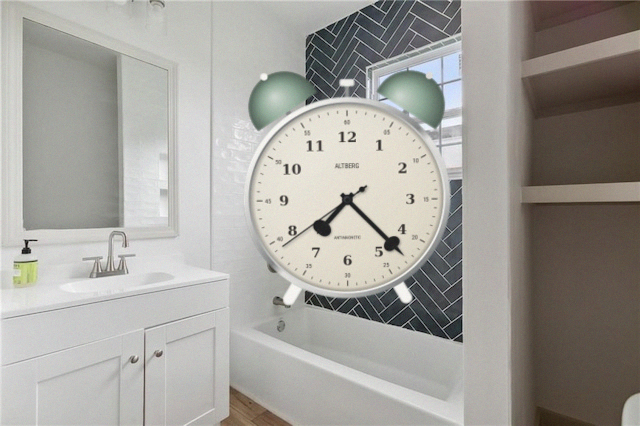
7h22m39s
